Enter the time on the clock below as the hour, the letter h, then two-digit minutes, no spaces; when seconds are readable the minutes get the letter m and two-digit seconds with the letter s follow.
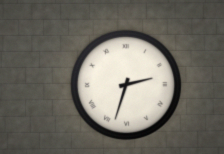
2h33
